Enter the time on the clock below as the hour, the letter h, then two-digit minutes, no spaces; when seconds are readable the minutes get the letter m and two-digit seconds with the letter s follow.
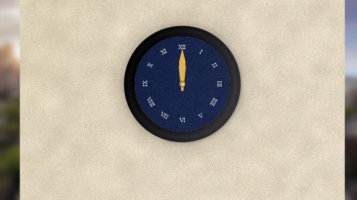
12h00
